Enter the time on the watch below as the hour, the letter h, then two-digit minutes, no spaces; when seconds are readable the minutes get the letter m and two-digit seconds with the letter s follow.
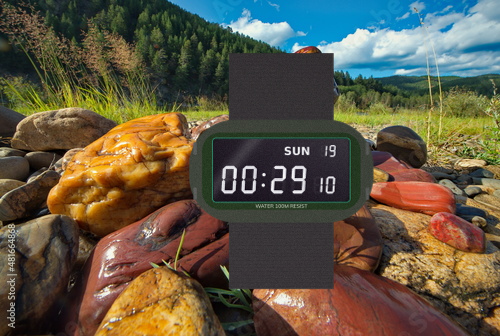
0h29m10s
